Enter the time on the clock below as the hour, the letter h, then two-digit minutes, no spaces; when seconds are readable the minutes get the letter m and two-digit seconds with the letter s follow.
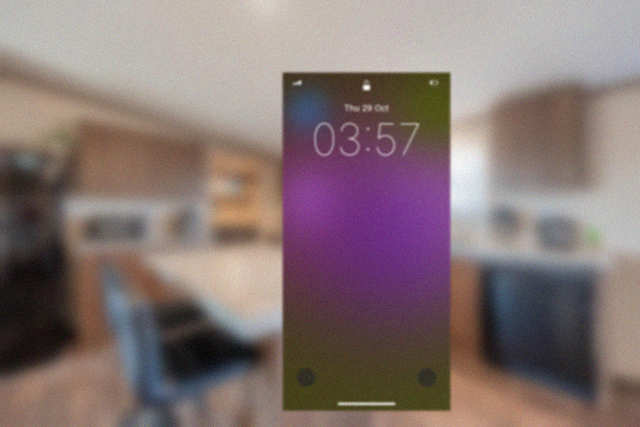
3h57
